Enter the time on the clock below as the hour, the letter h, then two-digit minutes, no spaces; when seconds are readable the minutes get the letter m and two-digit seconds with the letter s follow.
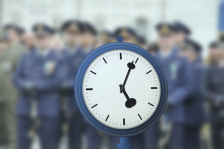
5h04
